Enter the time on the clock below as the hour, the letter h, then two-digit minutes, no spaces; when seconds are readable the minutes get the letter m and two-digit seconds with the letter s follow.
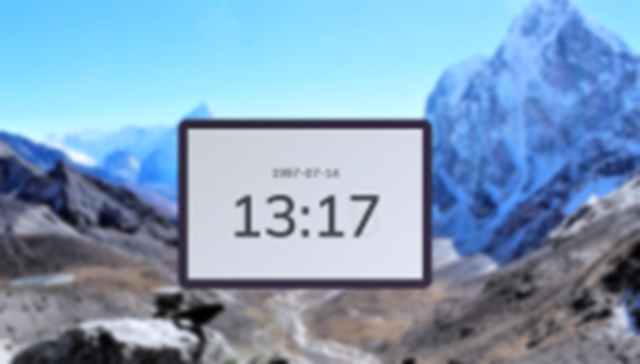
13h17
